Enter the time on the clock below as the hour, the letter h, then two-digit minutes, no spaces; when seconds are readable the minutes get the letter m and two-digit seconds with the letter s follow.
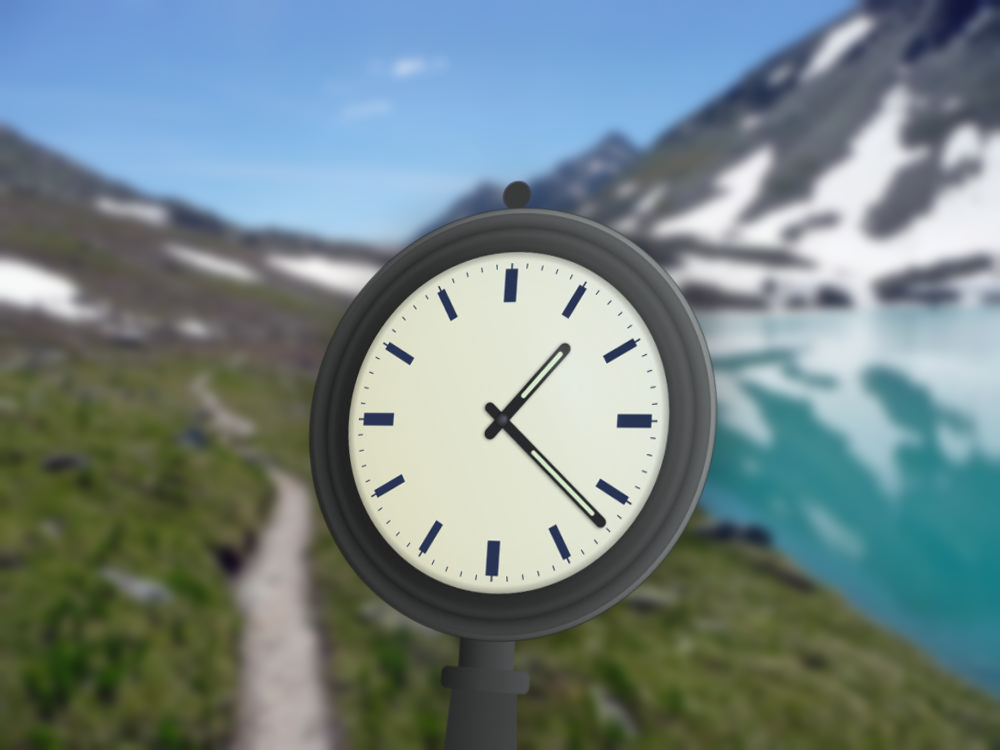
1h22
